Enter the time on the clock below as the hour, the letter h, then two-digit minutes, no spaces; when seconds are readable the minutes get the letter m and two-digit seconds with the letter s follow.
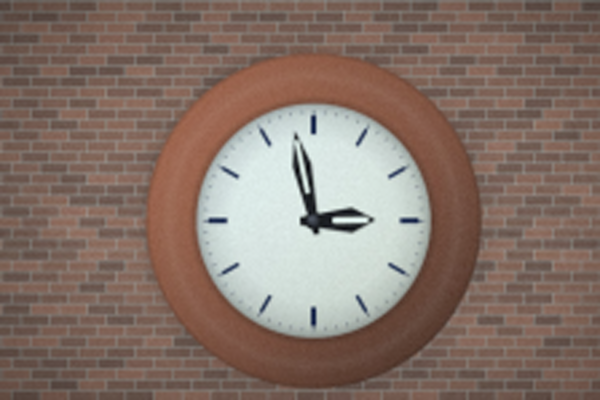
2h58
